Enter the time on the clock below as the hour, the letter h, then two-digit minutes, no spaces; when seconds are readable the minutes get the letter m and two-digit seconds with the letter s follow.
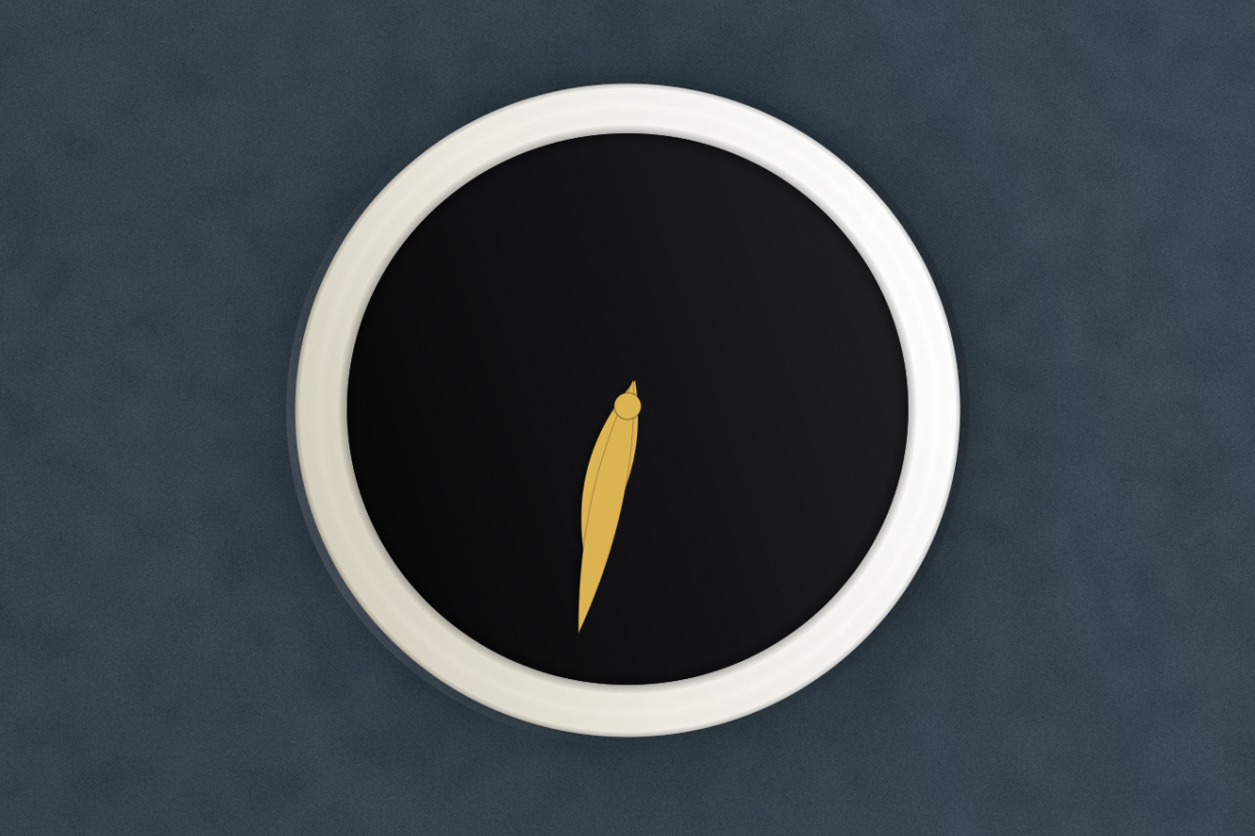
6h32
